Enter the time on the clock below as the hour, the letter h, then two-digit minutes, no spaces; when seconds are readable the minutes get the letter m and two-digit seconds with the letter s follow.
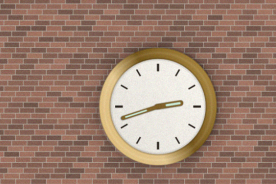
2h42
